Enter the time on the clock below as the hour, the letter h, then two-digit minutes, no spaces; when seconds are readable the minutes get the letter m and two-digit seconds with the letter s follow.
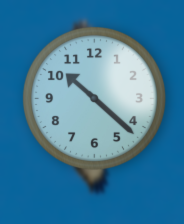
10h22
